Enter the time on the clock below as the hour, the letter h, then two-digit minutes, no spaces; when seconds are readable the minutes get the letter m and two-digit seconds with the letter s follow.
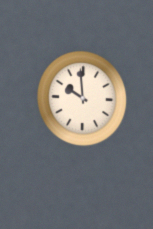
9h59
